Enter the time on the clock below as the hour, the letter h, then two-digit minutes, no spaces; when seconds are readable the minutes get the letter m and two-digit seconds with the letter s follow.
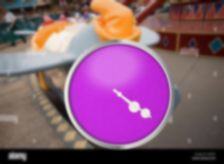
4h21
